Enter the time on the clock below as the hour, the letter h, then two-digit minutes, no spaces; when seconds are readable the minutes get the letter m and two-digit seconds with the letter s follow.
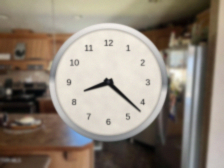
8h22
